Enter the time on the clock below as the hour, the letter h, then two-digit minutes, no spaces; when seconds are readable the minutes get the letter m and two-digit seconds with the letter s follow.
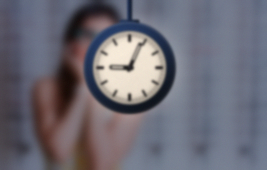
9h04
